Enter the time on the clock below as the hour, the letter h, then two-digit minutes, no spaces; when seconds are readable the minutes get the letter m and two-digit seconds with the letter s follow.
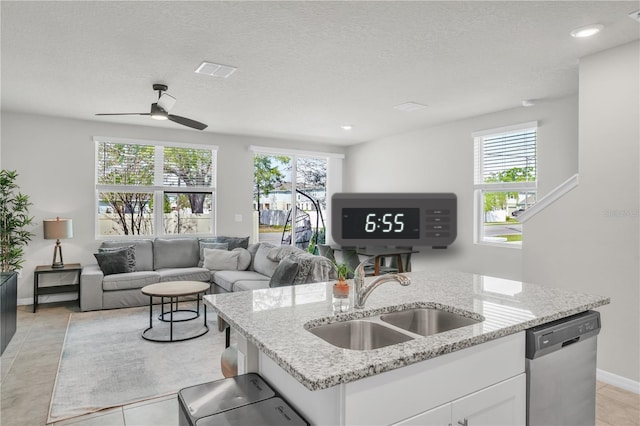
6h55
